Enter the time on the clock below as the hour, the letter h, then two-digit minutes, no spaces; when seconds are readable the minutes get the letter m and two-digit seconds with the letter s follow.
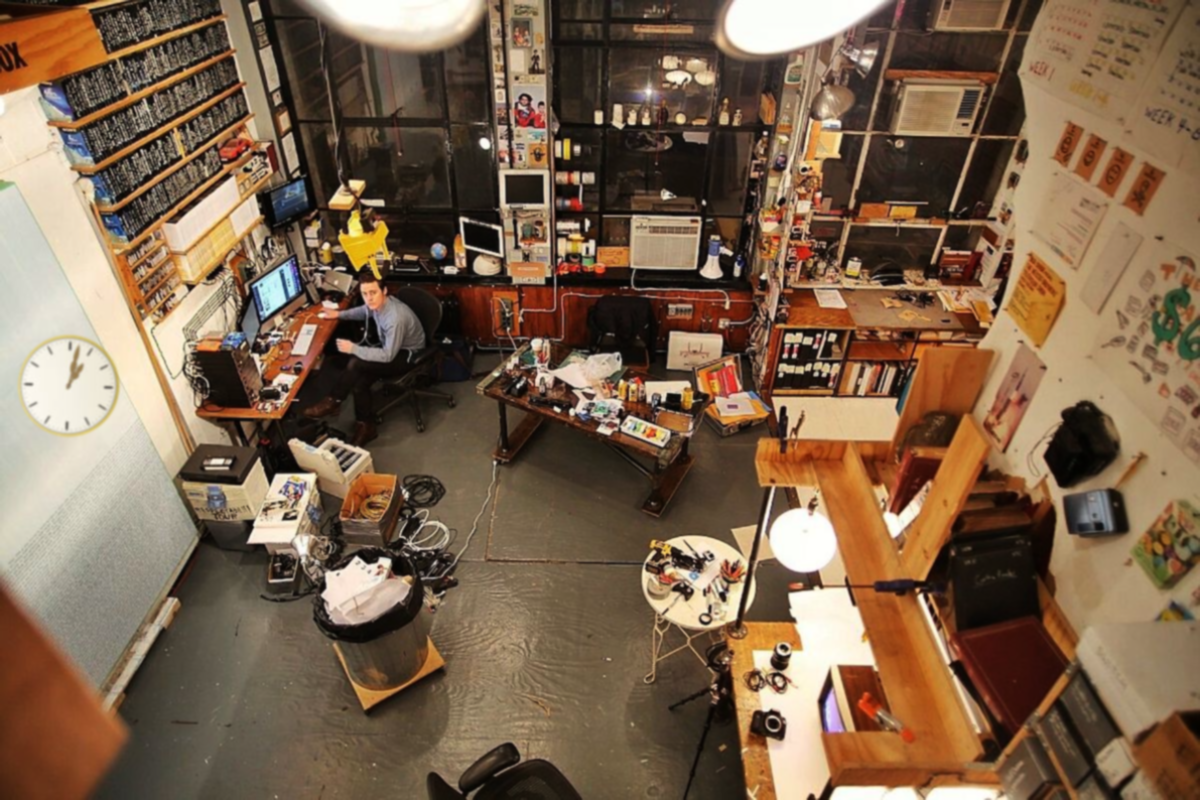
1h02
